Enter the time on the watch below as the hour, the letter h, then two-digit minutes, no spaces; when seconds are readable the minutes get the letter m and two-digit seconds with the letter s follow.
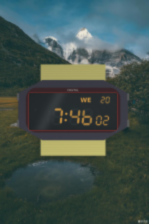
7h46m02s
